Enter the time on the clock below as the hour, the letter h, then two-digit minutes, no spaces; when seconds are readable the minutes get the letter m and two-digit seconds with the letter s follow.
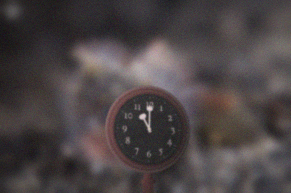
11h00
